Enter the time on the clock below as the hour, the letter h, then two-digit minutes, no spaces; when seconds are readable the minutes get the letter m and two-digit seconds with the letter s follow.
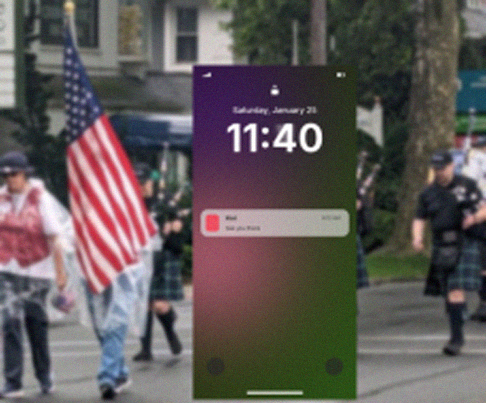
11h40
